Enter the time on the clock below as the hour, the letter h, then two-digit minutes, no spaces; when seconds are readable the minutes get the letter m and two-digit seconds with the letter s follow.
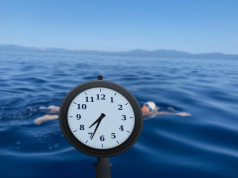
7h34
